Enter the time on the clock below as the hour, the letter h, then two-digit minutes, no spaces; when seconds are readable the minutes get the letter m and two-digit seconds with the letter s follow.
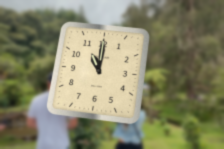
11h00
